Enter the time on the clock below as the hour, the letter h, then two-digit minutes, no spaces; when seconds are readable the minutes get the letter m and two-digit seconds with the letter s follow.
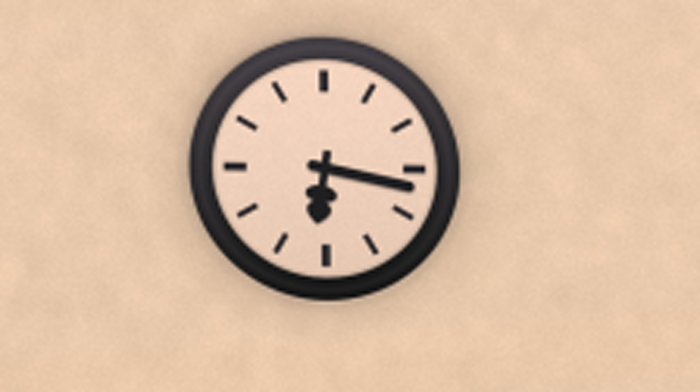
6h17
